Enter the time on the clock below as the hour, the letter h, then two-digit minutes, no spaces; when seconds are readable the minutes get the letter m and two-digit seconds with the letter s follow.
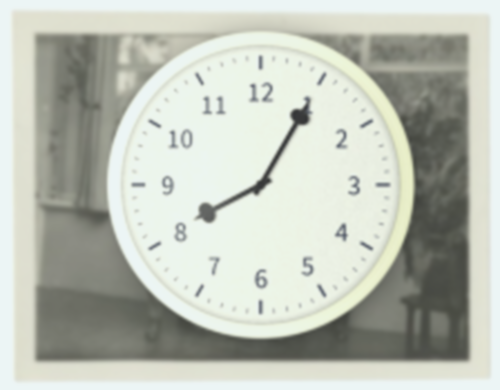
8h05
